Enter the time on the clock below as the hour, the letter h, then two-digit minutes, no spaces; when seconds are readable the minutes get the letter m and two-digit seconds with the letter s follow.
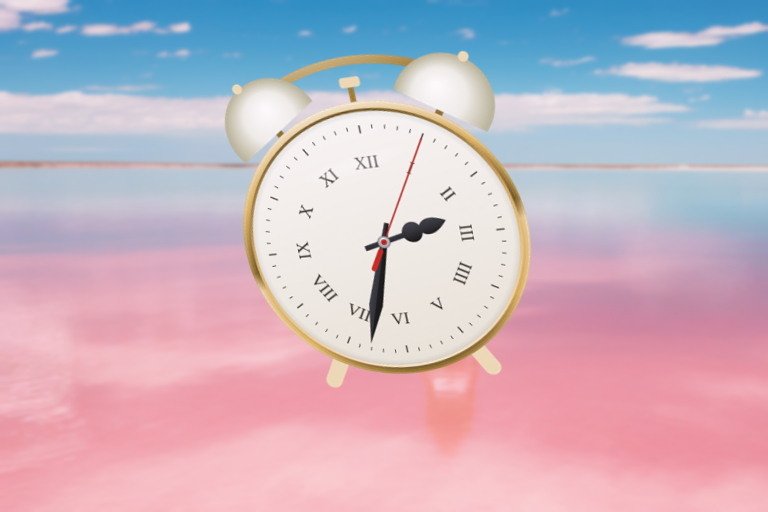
2h33m05s
